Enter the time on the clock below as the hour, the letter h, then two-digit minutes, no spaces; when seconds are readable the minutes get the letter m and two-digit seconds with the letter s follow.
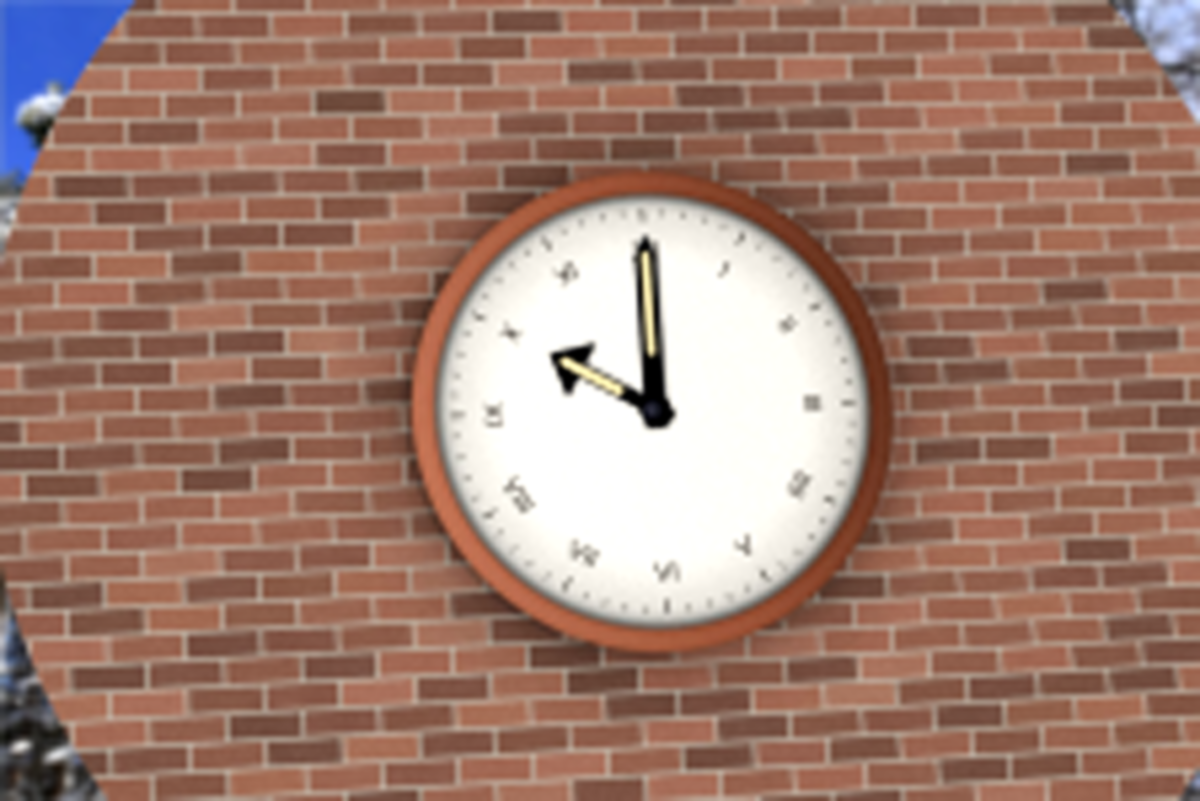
10h00
